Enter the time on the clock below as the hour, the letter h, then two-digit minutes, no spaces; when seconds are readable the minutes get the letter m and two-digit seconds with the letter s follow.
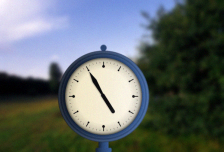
4h55
